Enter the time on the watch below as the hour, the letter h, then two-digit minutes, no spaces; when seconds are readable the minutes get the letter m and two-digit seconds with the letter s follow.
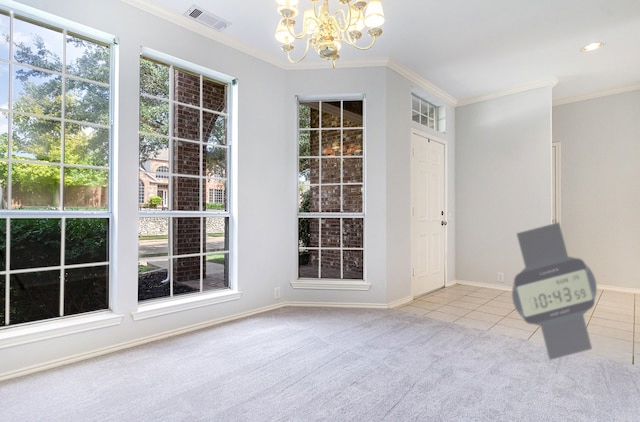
10h43
